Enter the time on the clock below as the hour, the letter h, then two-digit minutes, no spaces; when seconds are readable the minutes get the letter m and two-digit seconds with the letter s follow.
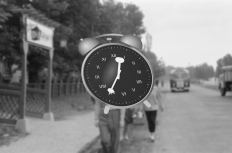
12h36
